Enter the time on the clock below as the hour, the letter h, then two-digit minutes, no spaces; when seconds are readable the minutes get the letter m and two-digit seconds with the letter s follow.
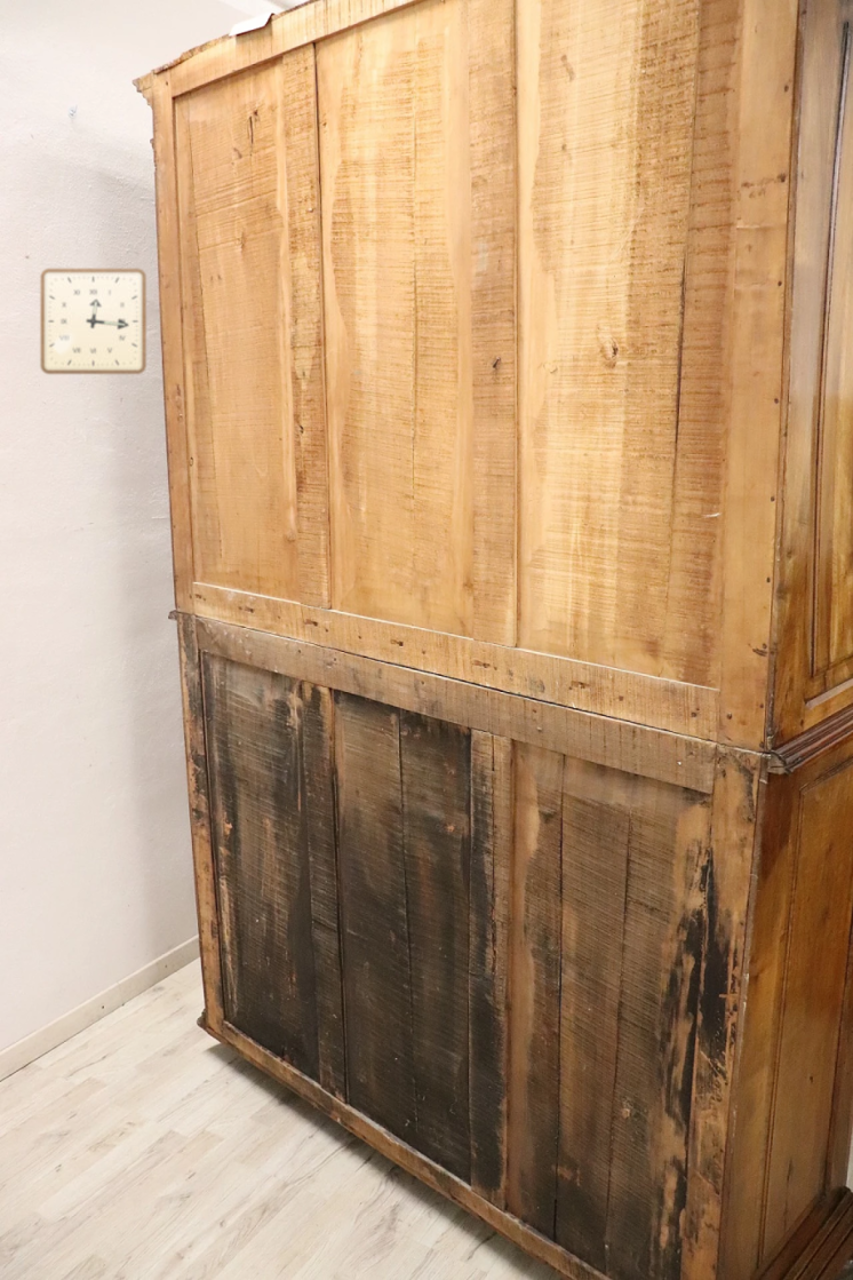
12h16
